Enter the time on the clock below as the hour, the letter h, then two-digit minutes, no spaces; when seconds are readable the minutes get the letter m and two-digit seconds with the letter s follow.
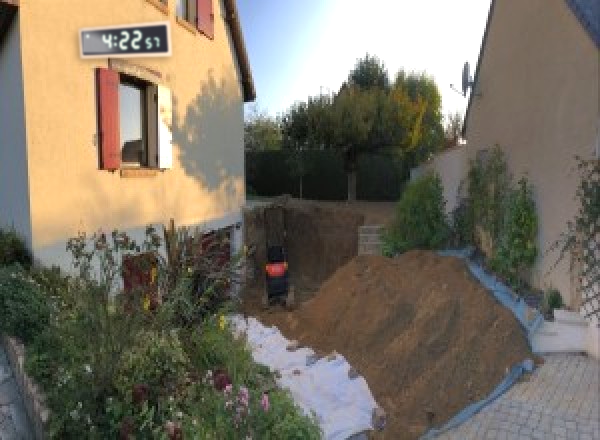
4h22
